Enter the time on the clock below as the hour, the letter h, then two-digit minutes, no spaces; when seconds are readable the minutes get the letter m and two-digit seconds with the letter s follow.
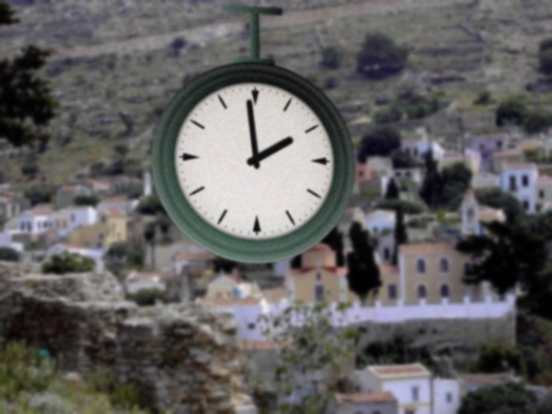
1h59
